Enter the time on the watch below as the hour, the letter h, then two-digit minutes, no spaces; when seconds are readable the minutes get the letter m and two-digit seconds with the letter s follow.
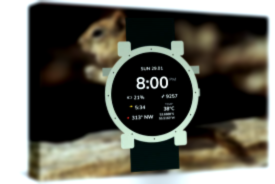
8h00
